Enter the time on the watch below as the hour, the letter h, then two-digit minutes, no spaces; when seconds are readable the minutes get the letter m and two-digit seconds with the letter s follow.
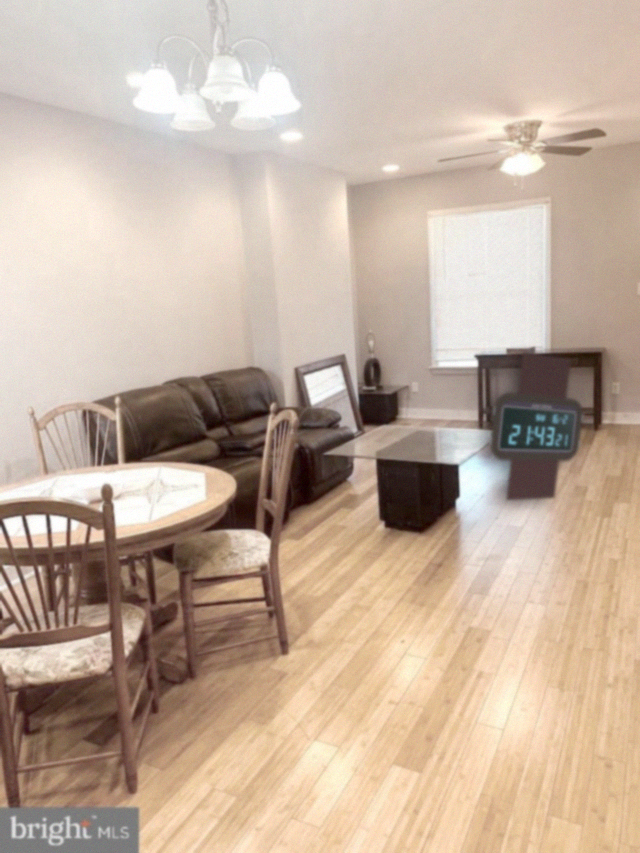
21h43
